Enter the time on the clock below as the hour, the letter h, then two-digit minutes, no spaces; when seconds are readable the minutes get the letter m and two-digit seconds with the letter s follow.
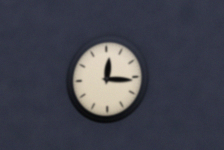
12h16
